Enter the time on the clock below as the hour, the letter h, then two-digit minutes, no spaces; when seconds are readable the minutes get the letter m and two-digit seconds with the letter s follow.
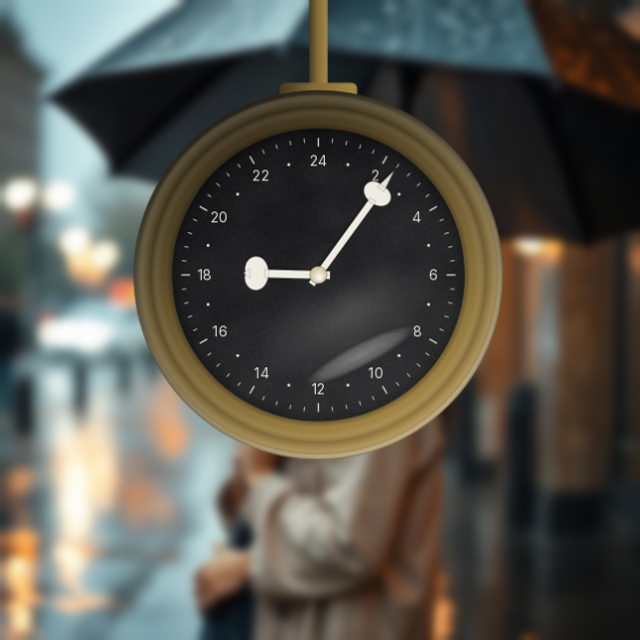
18h06
